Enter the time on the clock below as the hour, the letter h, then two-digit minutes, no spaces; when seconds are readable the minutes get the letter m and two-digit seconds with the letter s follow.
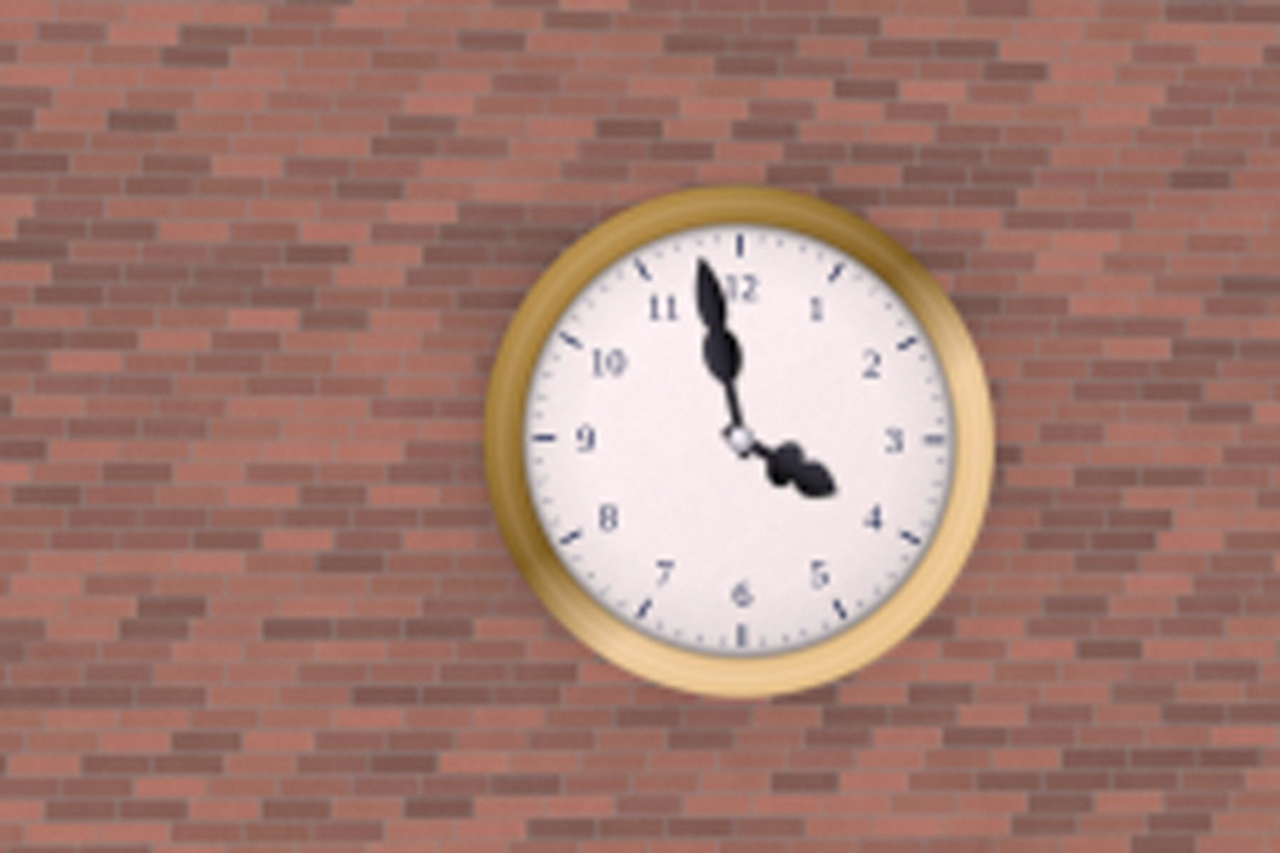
3h58
